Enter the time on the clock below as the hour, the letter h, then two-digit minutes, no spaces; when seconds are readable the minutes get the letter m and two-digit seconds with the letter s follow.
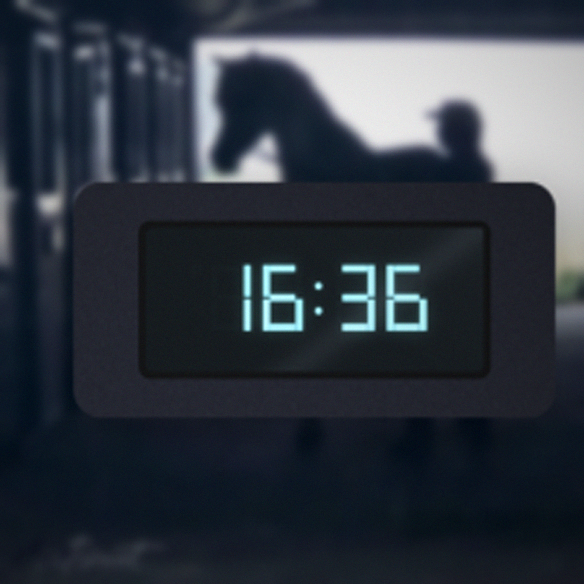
16h36
